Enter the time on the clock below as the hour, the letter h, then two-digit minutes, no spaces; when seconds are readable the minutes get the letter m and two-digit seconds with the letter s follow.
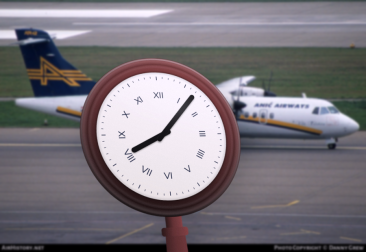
8h07
